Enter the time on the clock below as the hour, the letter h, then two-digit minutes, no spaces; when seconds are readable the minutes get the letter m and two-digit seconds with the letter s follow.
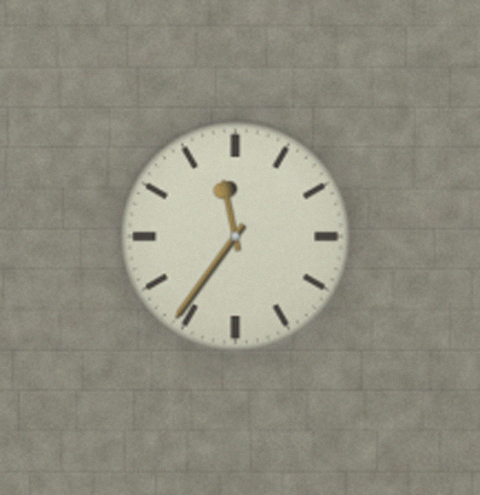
11h36
